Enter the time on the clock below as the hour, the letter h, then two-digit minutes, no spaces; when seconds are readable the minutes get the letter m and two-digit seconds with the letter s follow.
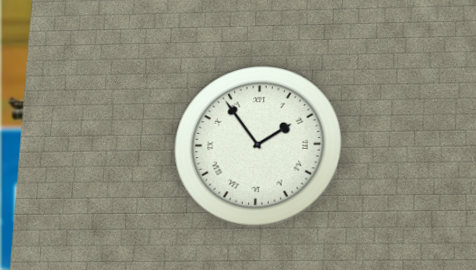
1h54
